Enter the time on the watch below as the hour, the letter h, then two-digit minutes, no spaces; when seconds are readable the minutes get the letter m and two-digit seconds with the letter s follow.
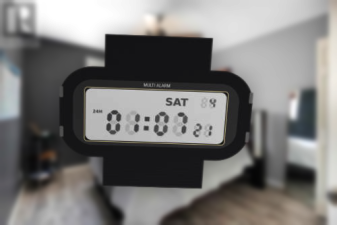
1h07m21s
